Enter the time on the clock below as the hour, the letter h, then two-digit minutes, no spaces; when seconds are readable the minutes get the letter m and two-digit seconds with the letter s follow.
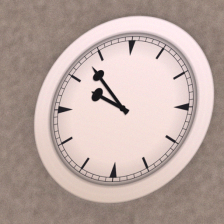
9h53
